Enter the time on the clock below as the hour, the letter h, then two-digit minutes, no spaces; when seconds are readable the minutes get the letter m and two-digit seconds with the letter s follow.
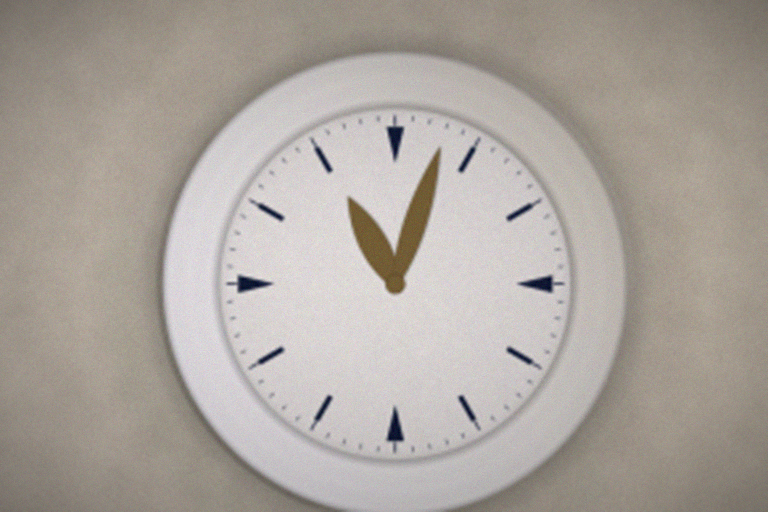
11h03
